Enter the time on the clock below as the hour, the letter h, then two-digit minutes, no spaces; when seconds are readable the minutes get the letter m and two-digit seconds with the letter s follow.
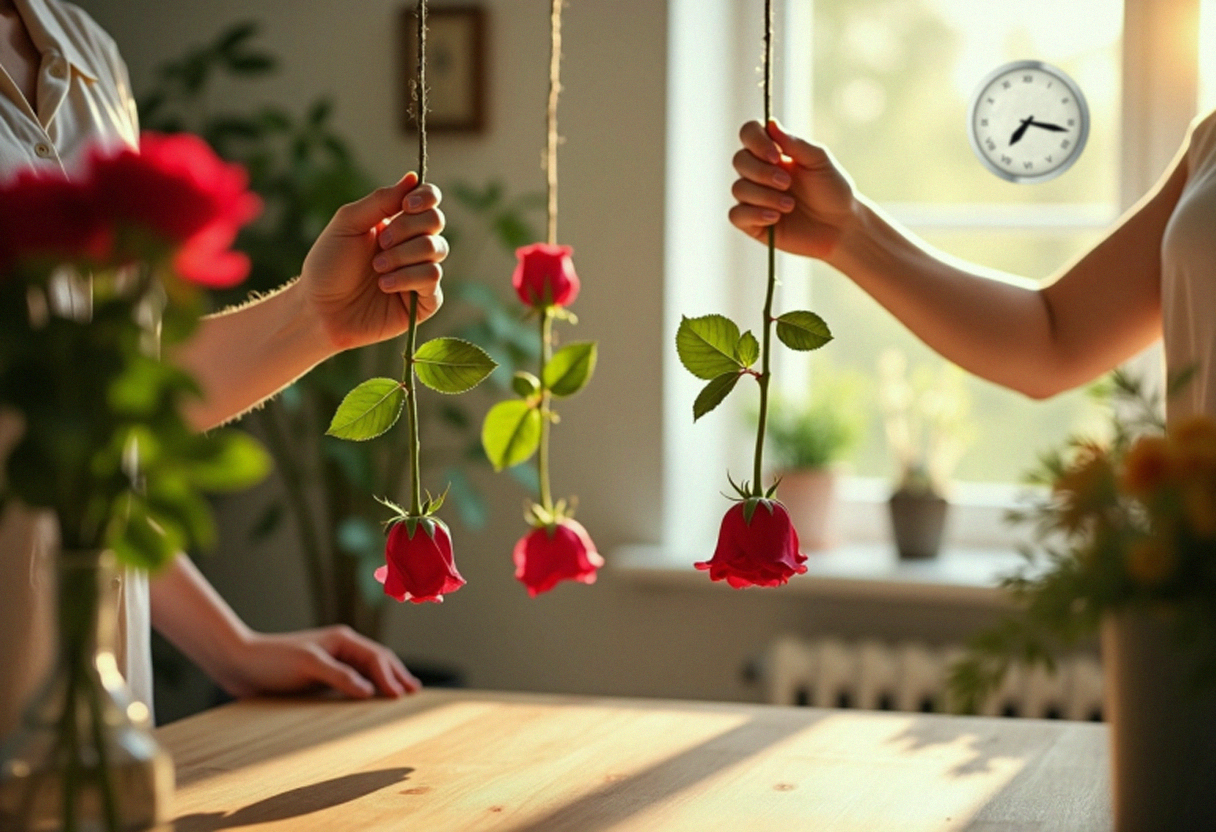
7h17
